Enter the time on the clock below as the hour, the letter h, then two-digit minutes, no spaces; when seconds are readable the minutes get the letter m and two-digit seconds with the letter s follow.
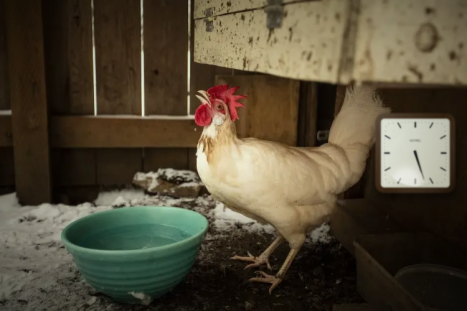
5h27
